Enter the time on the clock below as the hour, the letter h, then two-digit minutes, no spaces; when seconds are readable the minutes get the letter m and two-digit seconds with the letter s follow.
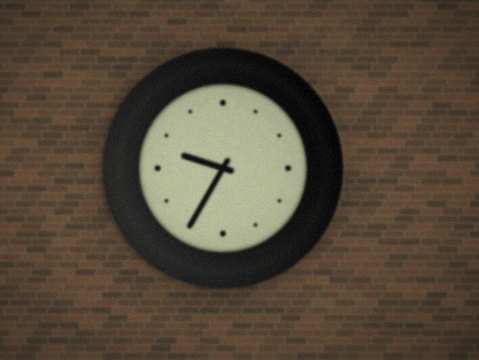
9h35
